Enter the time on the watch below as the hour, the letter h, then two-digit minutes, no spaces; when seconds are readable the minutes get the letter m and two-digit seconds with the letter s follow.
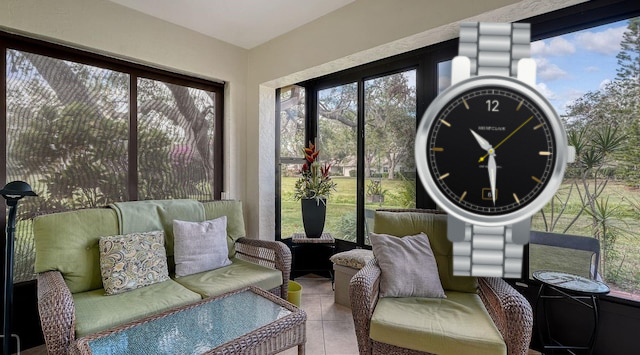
10h29m08s
